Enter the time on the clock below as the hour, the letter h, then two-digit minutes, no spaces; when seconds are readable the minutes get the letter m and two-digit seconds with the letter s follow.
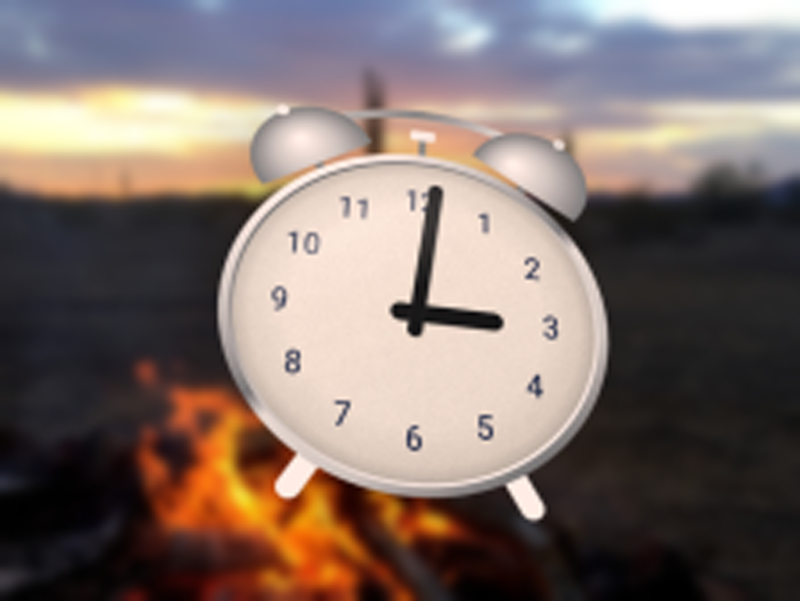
3h01
